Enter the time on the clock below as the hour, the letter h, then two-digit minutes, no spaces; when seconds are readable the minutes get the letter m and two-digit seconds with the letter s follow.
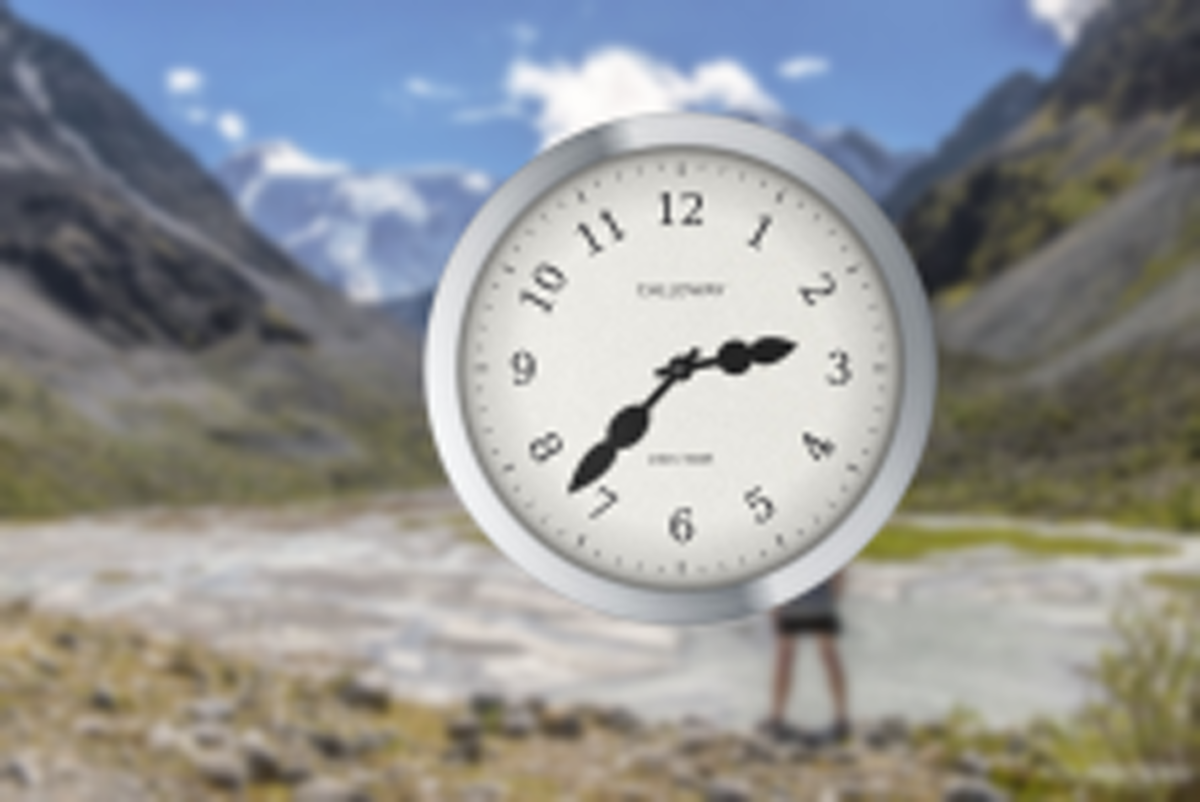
2h37
